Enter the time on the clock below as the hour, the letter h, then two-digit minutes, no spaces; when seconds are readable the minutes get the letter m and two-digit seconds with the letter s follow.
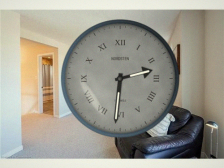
2h31
